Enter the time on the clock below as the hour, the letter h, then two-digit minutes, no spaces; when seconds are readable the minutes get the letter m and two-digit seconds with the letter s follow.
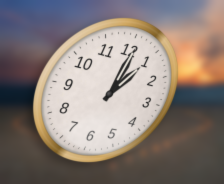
1h01
